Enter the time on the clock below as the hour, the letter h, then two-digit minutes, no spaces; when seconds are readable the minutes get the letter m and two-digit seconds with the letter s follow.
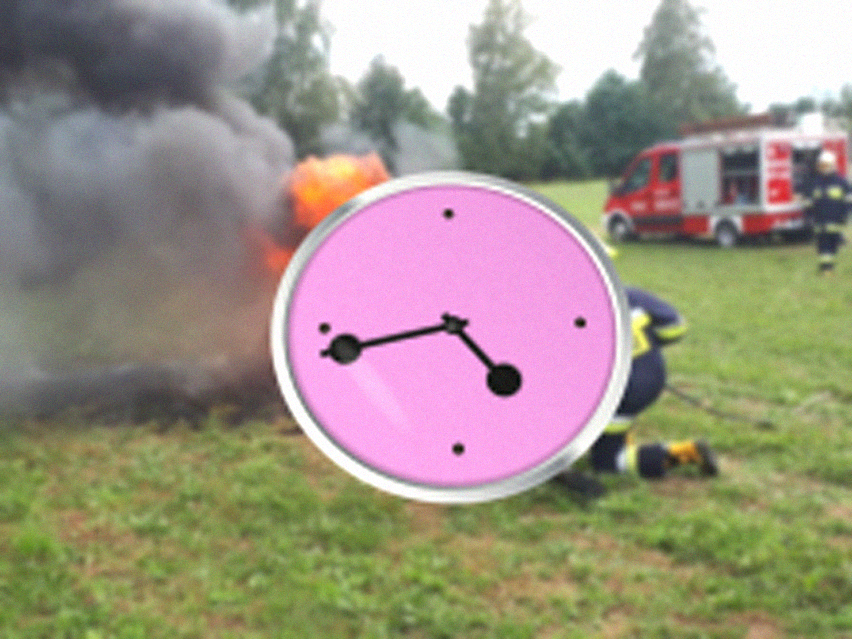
4h43
